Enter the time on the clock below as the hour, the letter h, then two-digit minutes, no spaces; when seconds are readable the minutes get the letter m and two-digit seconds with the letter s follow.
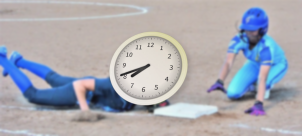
7h41
